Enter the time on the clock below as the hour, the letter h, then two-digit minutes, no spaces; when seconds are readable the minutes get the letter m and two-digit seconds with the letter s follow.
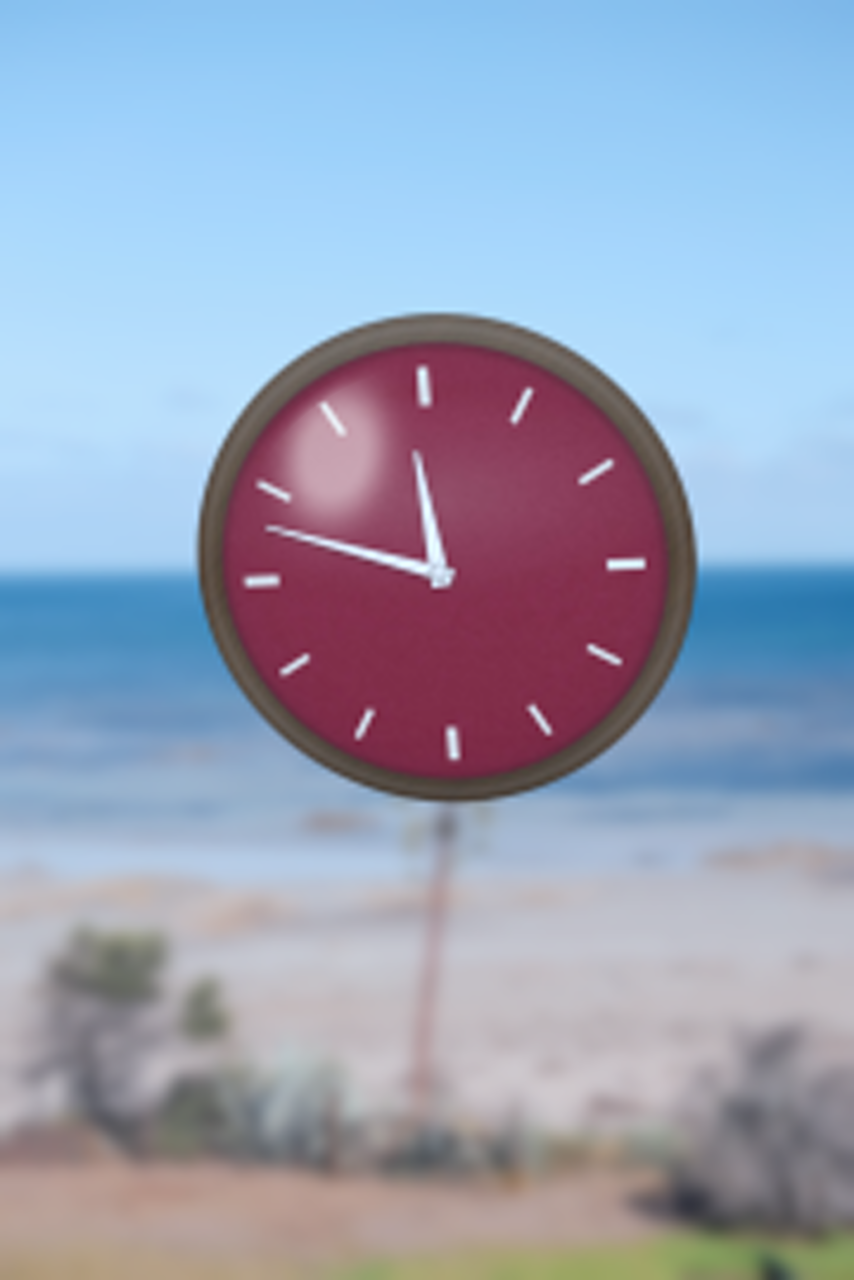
11h48
